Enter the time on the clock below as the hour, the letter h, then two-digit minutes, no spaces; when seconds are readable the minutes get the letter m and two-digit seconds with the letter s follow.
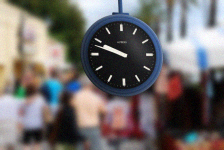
9h48
